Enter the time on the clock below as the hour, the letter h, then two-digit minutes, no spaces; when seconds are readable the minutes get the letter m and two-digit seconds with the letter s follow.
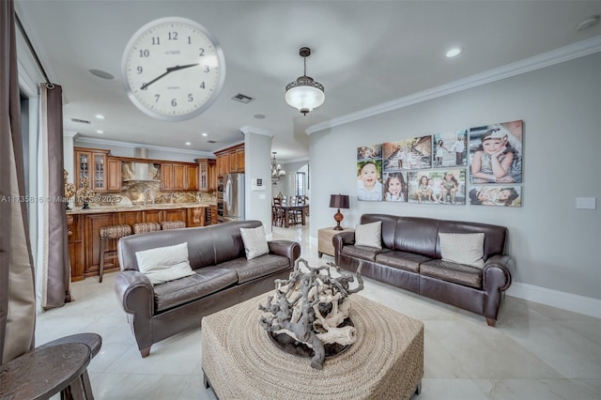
2h40
